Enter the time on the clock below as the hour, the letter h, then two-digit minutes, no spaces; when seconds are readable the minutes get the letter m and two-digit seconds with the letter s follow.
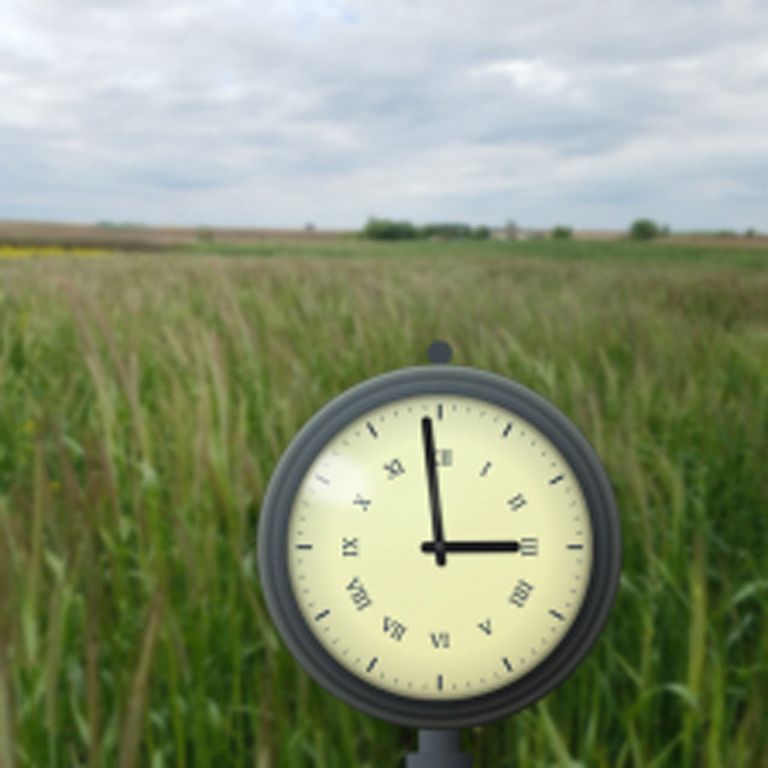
2h59
